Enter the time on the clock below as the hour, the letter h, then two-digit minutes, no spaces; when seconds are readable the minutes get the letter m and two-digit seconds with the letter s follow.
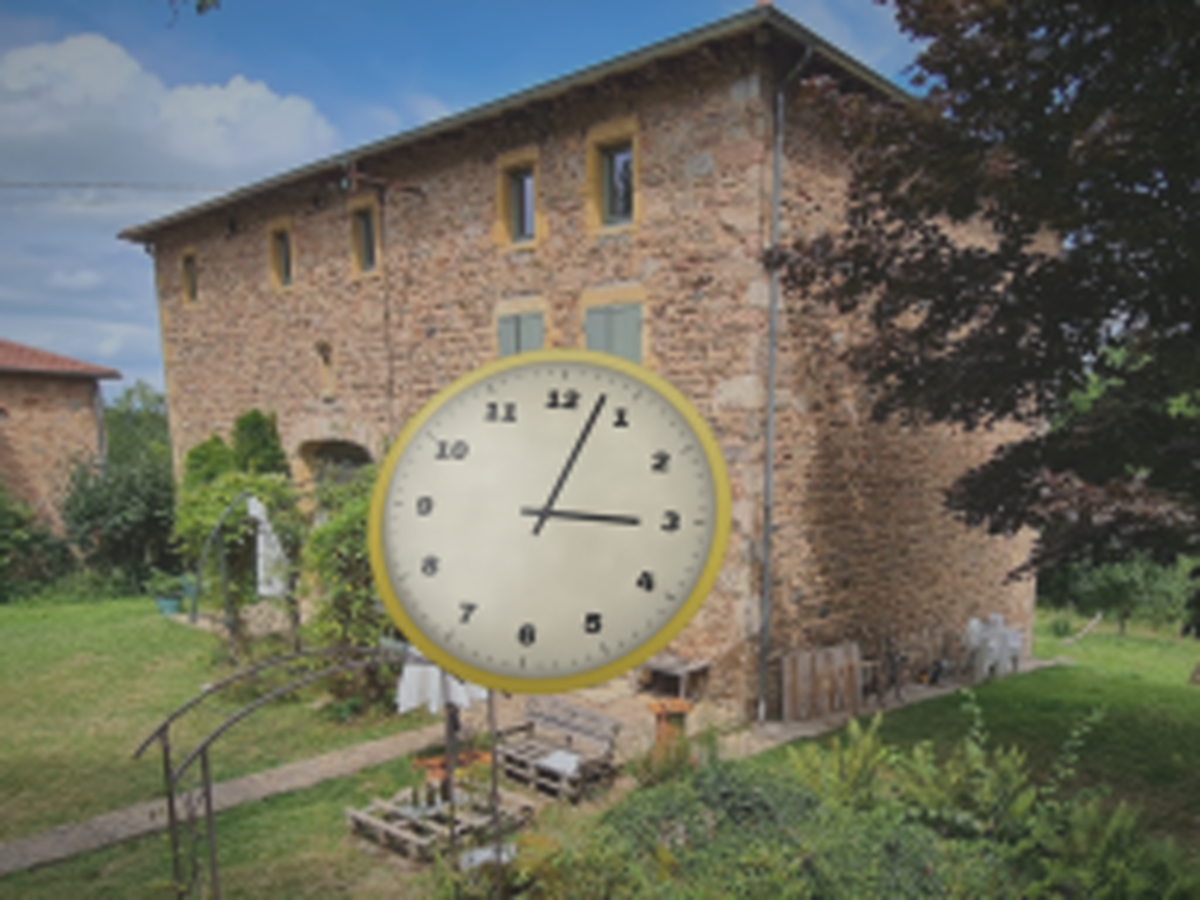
3h03
